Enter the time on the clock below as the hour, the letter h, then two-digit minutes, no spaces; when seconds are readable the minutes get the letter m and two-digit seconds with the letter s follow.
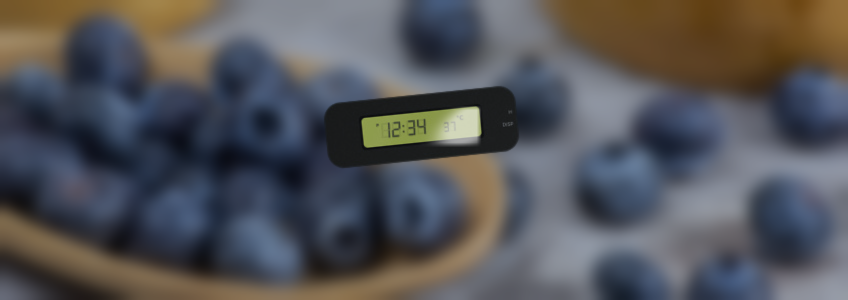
12h34
